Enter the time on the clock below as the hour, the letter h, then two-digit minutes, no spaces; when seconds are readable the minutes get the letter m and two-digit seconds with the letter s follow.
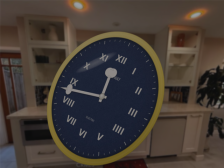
11h43
